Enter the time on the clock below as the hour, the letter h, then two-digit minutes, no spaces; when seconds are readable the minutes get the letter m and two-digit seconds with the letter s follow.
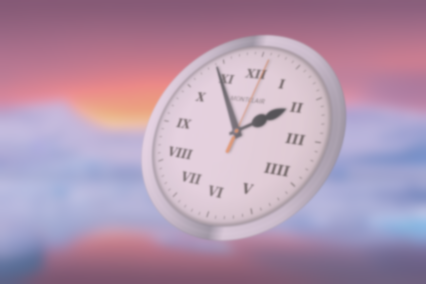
1h54m01s
